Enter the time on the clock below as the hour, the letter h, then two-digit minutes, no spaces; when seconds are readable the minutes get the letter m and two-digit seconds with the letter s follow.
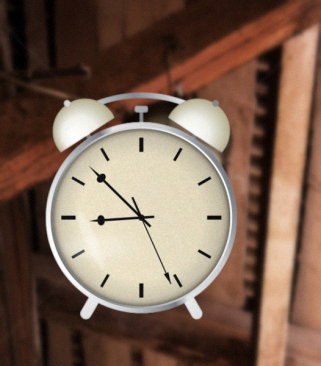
8h52m26s
